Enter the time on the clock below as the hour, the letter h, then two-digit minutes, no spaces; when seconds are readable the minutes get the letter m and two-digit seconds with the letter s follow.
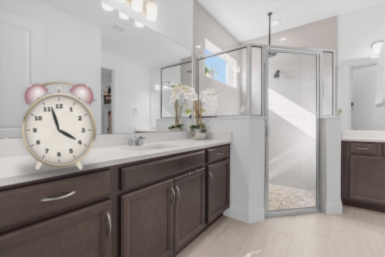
3h57
